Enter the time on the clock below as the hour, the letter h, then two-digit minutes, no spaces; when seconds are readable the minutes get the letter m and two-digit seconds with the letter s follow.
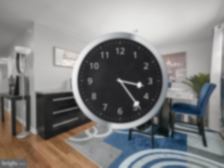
3h24
